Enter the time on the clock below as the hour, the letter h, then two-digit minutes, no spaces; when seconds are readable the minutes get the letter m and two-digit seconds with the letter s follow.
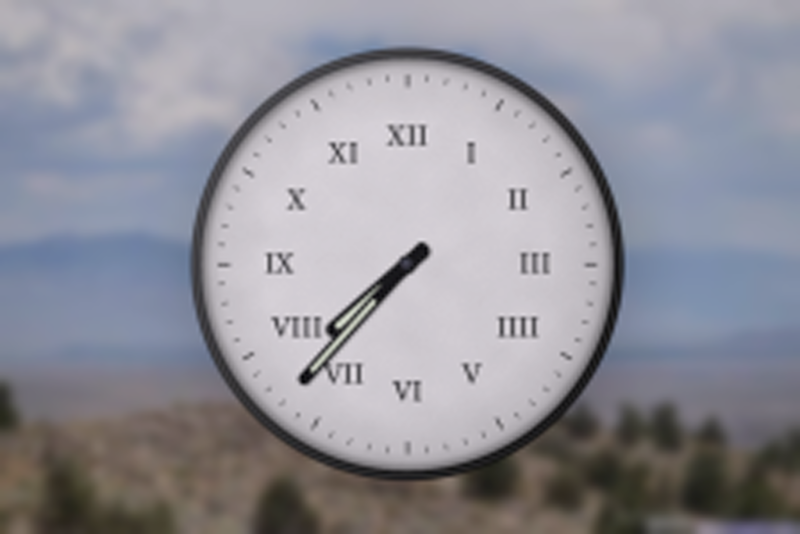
7h37
